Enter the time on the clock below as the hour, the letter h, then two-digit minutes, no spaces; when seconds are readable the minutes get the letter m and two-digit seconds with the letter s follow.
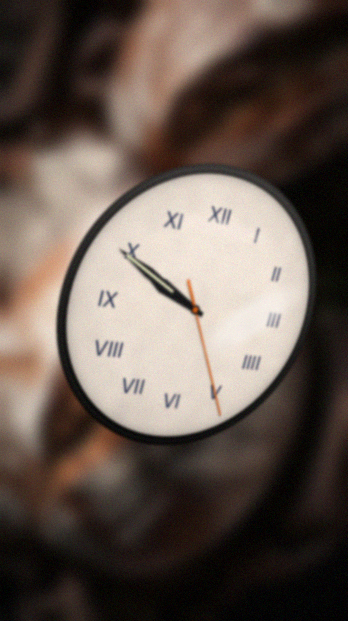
9h49m25s
